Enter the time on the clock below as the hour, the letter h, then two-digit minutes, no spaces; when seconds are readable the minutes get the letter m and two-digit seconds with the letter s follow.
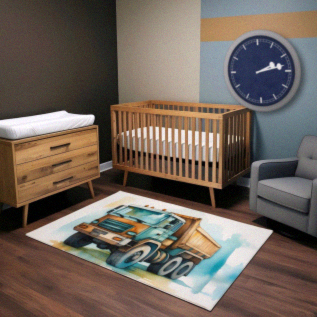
2h13
